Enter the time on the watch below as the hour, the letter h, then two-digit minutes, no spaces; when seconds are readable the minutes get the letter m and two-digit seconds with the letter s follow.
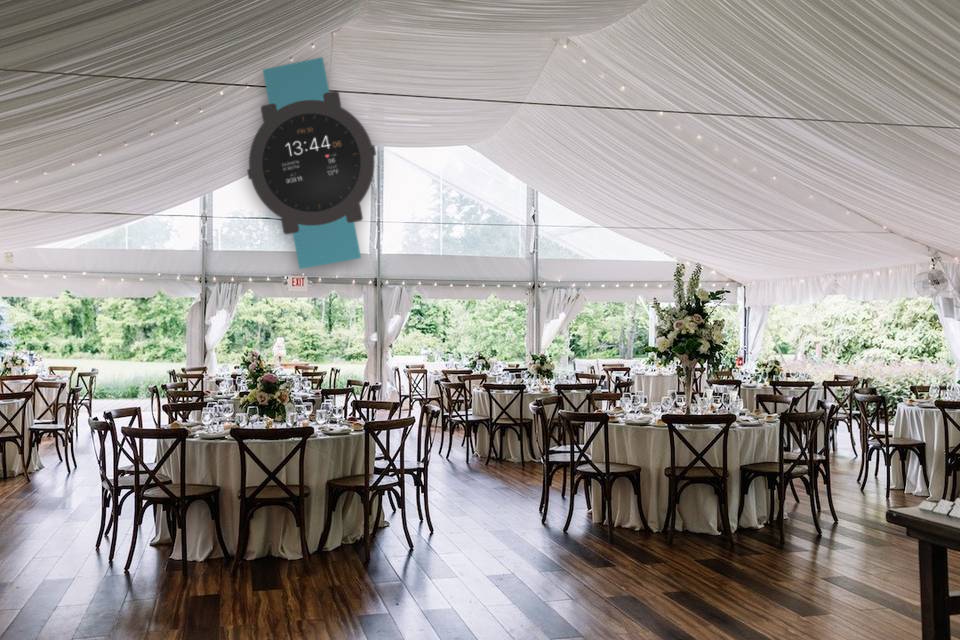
13h44
